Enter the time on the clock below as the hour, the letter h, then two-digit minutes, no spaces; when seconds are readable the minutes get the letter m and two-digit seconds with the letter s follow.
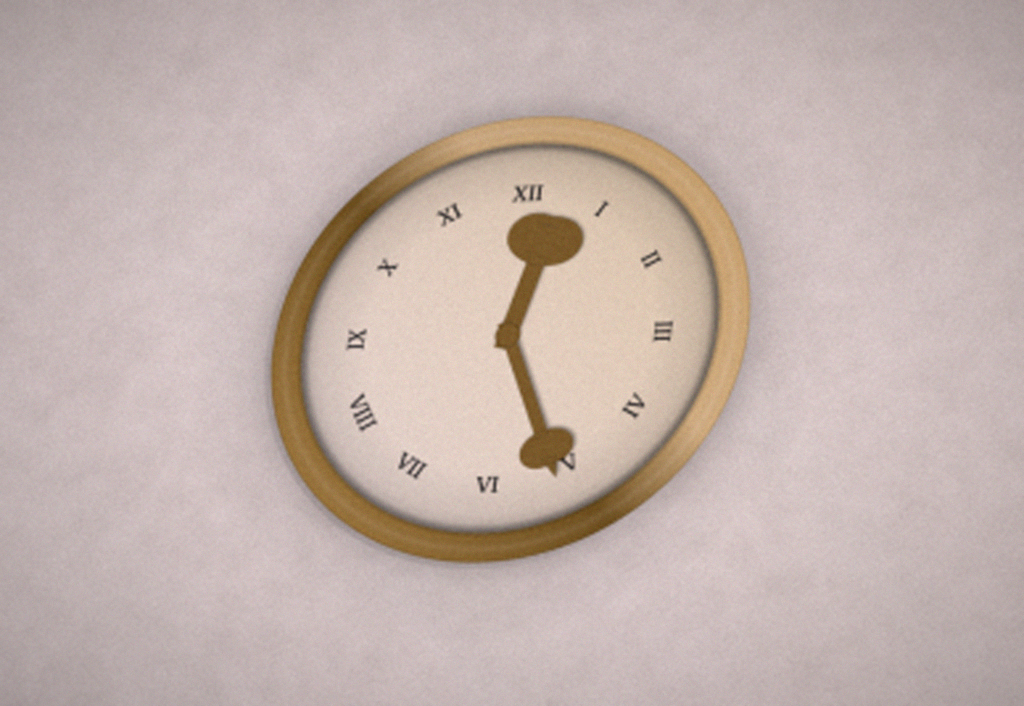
12h26
